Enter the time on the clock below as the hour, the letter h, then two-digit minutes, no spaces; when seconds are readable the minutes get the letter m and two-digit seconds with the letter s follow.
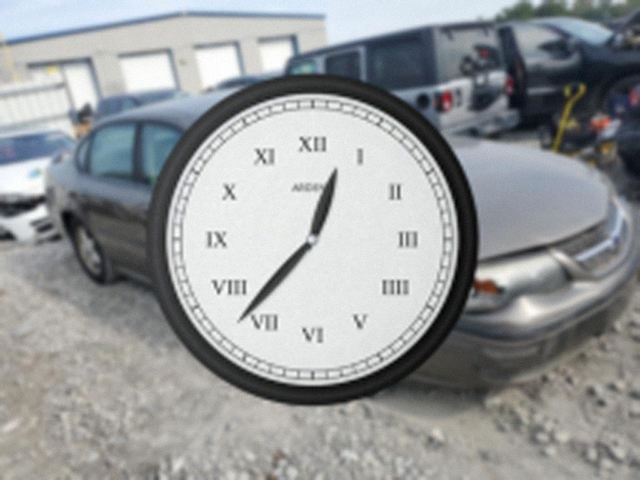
12h37
